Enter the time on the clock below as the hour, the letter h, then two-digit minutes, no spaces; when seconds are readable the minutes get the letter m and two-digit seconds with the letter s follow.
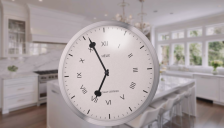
6h56
